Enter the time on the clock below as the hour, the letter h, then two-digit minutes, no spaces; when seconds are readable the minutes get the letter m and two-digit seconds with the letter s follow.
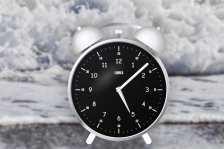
5h08
